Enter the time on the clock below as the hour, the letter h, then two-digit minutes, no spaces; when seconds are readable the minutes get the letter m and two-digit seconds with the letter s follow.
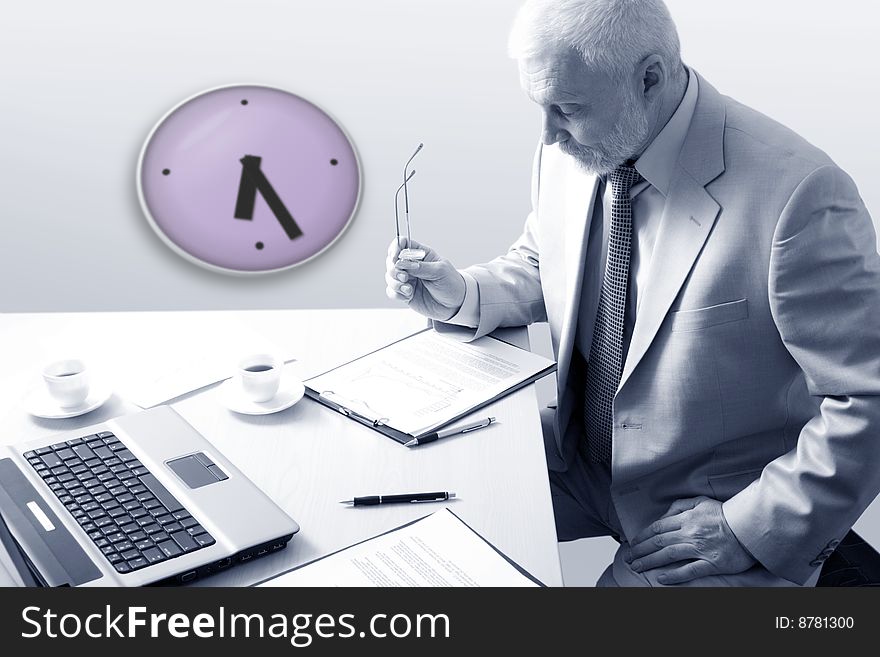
6h26
